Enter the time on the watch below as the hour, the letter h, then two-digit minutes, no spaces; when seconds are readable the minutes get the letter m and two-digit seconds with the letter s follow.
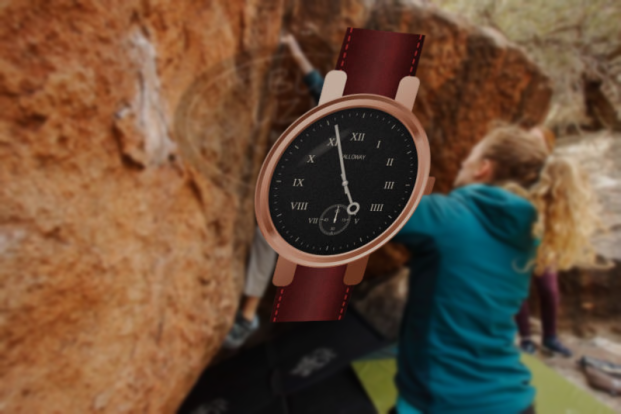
4h56
